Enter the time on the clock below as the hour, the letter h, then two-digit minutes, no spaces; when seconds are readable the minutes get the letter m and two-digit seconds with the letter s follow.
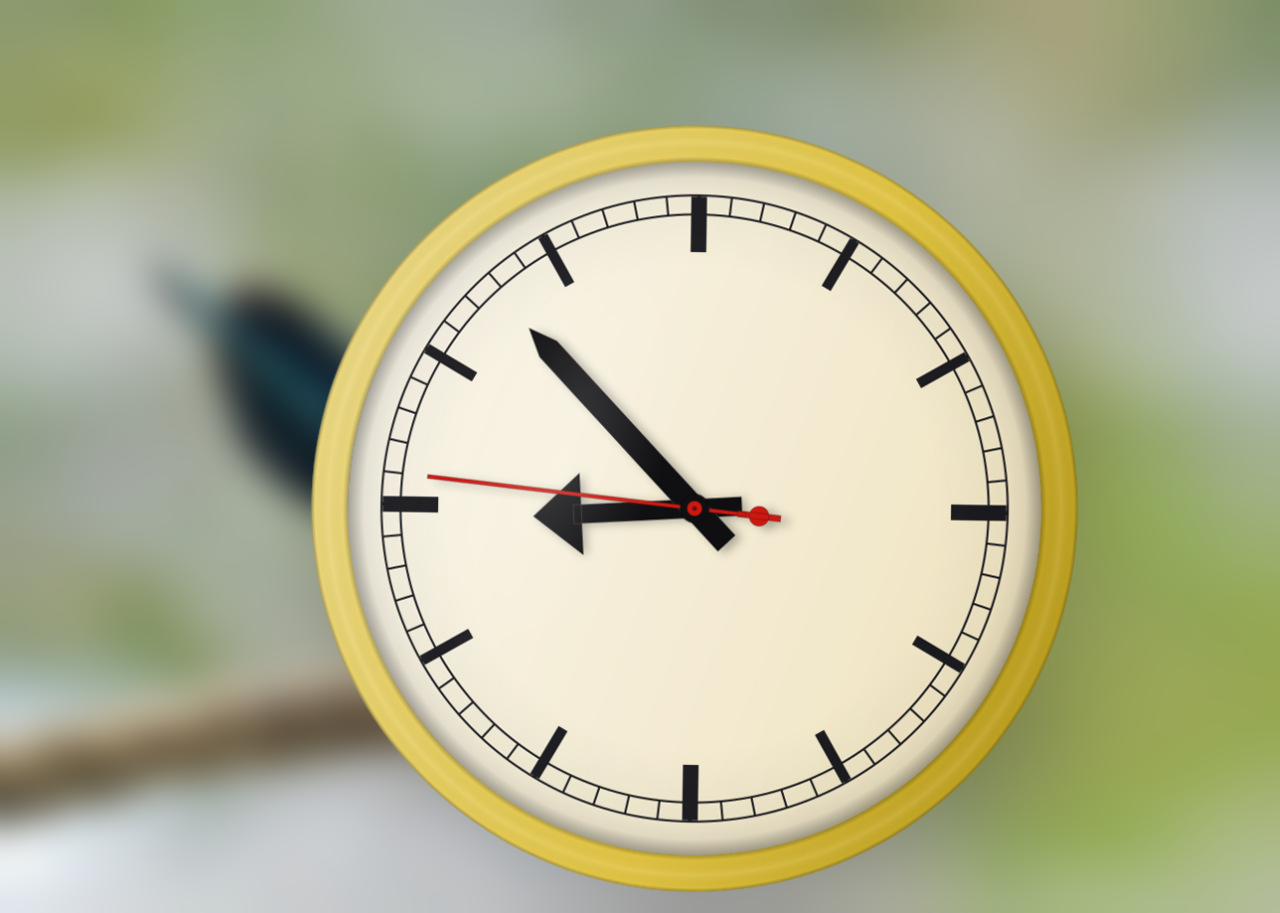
8h52m46s
